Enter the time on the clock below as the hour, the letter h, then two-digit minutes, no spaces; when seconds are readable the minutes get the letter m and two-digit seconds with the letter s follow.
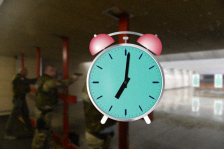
7h01
